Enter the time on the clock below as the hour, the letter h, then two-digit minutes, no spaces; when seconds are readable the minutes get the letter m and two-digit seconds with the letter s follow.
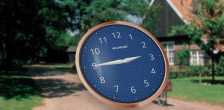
2h45
